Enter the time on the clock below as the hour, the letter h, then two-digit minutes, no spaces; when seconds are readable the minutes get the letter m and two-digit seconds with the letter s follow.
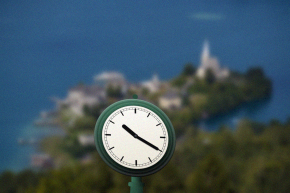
10h20
